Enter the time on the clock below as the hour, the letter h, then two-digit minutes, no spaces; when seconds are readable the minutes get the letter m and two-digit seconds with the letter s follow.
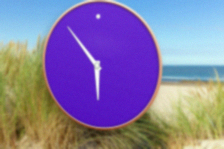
5h53
